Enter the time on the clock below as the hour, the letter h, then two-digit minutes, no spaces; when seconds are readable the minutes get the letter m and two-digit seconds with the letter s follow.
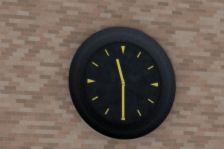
11h30
